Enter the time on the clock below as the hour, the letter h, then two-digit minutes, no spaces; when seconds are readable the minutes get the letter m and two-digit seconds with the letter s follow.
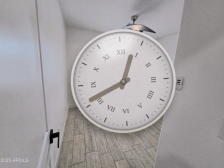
12h41
